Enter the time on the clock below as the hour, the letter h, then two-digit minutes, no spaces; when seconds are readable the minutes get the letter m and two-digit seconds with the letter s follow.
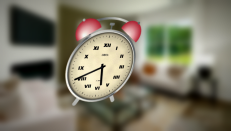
5h41
